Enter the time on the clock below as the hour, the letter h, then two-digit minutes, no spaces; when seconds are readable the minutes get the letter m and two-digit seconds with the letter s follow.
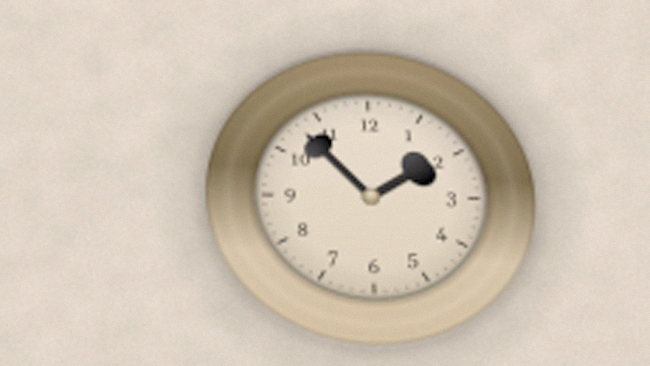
1h53
